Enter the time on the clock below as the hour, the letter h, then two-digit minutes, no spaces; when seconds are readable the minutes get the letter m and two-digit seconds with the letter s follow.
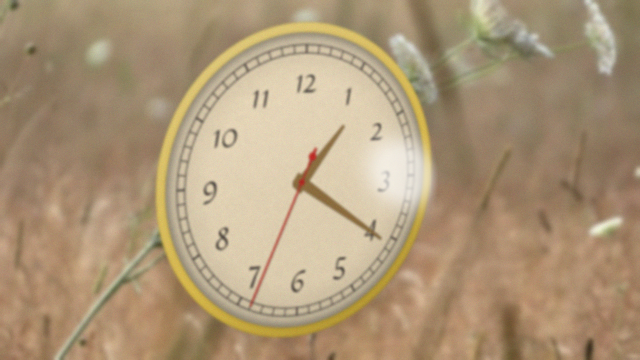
1h20m34s
